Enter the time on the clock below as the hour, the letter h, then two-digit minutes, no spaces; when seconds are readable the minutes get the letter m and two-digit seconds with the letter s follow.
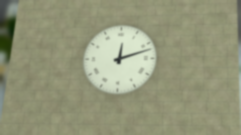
12h12
